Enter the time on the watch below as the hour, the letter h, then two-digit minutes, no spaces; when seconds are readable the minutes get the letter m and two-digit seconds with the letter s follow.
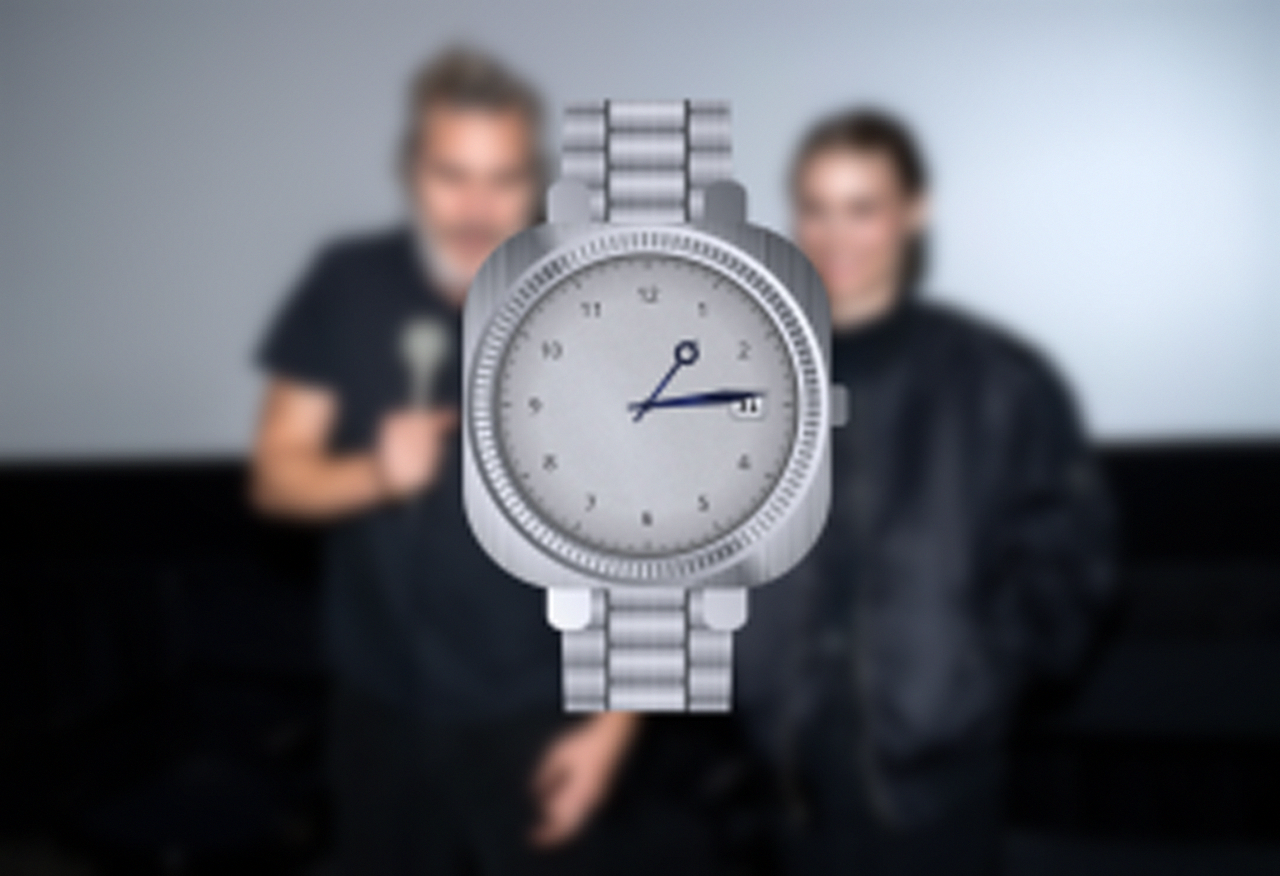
1h14
